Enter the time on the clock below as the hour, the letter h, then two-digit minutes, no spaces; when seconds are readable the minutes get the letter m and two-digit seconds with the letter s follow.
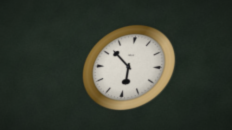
5h52
